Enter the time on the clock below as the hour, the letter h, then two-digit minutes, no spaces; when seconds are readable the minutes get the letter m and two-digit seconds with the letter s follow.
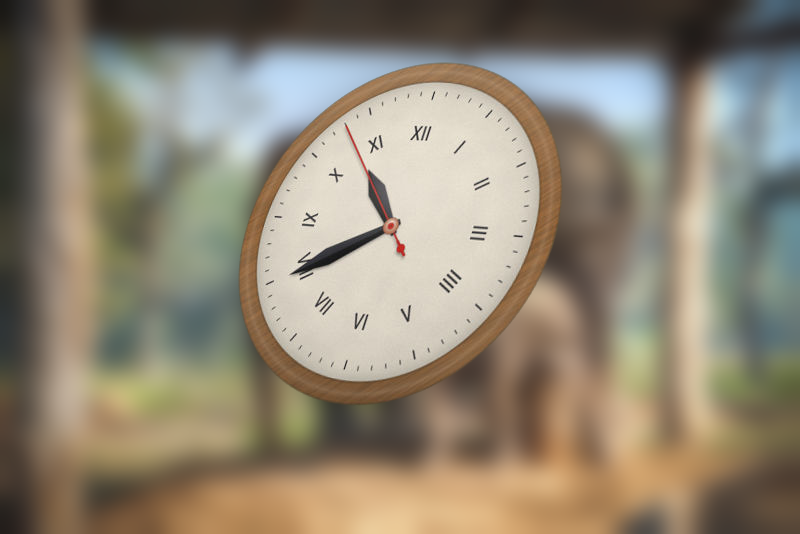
10h39m53s
